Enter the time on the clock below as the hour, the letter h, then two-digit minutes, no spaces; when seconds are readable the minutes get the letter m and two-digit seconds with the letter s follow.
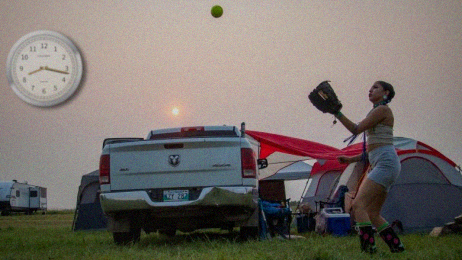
8h17
